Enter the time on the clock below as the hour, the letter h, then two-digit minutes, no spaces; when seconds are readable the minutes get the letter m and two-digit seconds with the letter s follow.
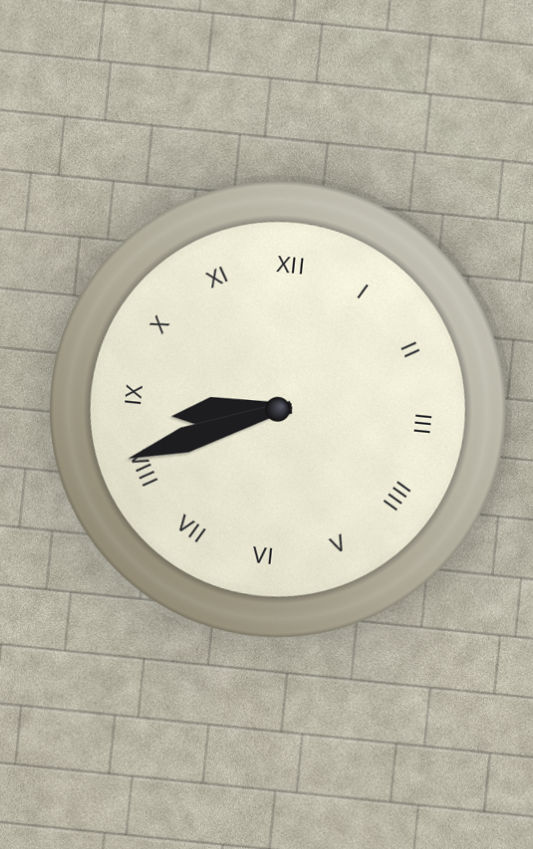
8h41
